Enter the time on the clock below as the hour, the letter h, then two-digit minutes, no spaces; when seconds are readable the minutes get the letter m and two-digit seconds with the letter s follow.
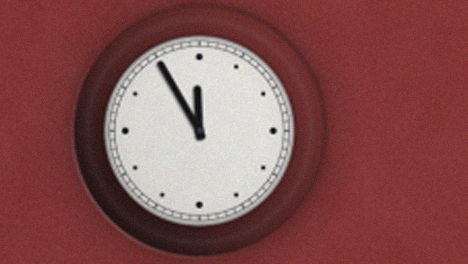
11h55
